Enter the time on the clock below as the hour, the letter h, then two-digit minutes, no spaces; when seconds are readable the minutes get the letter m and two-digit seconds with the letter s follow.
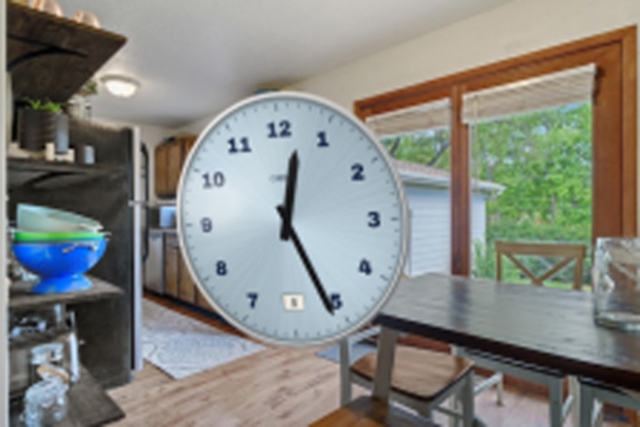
12h26
